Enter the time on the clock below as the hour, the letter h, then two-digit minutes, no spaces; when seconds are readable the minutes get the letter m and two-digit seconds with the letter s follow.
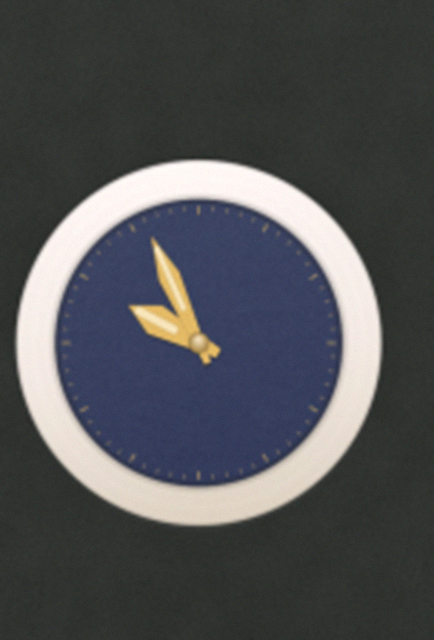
9h56
